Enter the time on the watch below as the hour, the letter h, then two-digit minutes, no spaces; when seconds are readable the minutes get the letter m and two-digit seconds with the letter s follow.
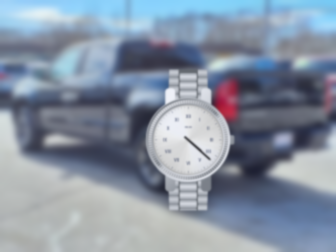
4h22
